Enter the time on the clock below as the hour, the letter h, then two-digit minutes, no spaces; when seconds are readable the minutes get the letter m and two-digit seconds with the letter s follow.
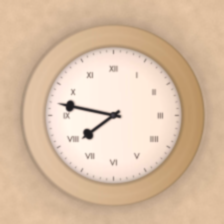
7h47
